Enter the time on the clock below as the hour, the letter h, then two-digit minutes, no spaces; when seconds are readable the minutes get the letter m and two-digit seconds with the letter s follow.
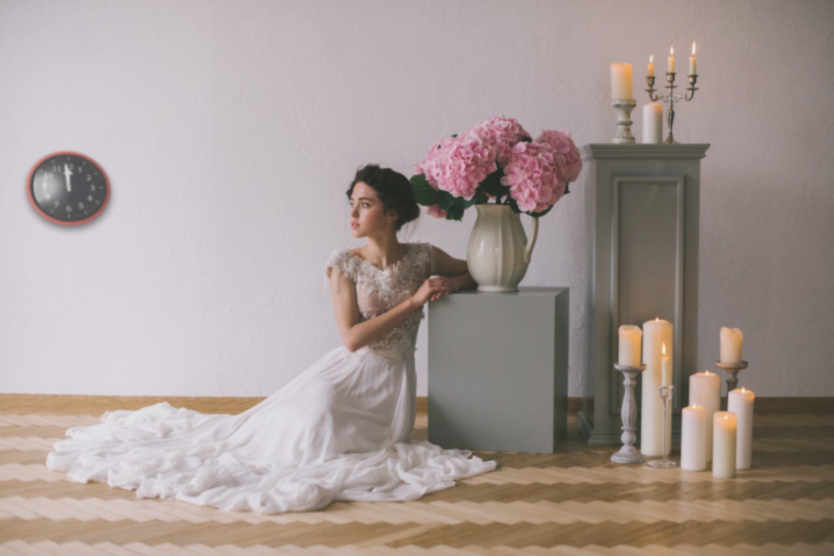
11h59
